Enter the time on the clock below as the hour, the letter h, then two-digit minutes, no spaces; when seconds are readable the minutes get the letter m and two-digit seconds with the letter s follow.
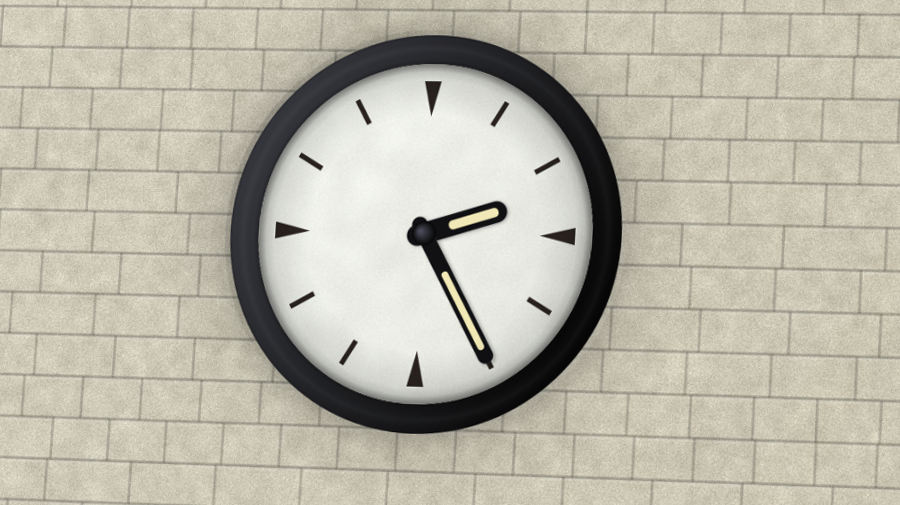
2h25
